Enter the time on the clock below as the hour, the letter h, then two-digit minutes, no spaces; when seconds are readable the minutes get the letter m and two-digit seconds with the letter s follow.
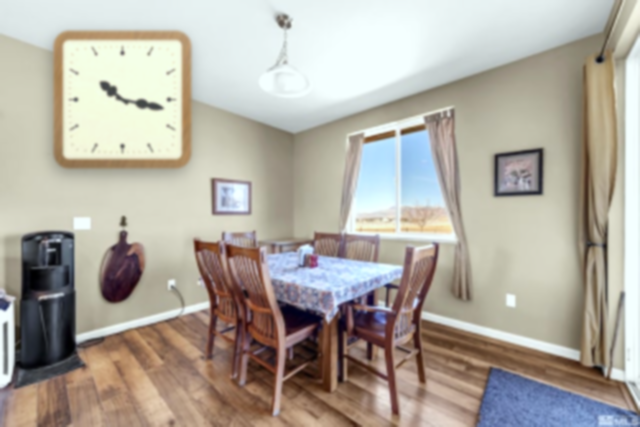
10h17
